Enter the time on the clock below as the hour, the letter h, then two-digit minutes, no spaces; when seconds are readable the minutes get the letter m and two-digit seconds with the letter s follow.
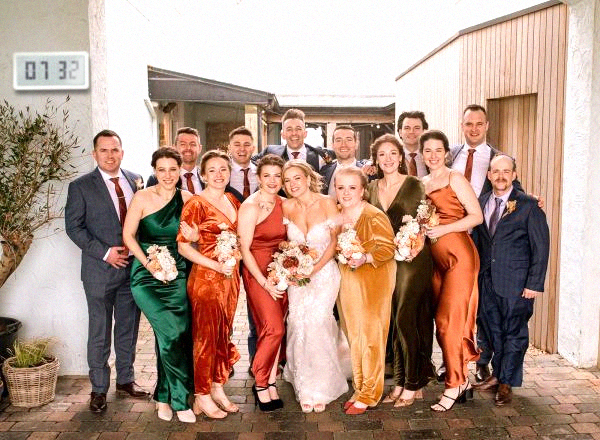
7h32
